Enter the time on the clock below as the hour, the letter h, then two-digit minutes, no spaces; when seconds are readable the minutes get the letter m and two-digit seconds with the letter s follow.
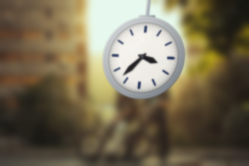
3h37
